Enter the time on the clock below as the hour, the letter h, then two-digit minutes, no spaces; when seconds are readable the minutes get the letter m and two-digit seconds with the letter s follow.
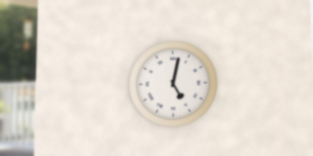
5h02
